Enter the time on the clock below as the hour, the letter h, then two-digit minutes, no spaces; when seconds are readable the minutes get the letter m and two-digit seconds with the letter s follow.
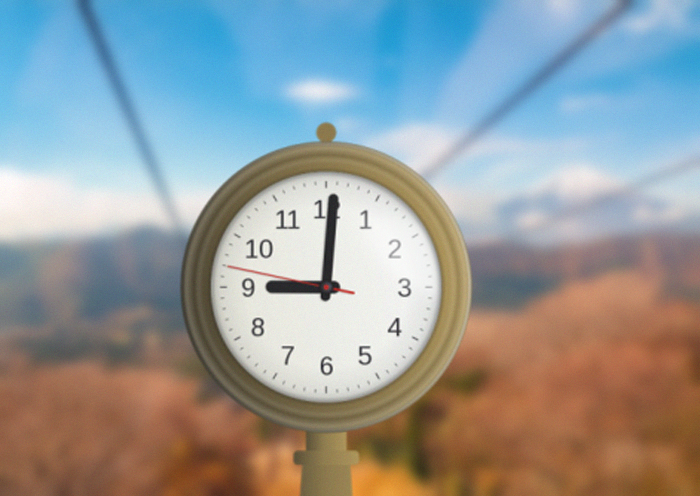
9h00m47s
